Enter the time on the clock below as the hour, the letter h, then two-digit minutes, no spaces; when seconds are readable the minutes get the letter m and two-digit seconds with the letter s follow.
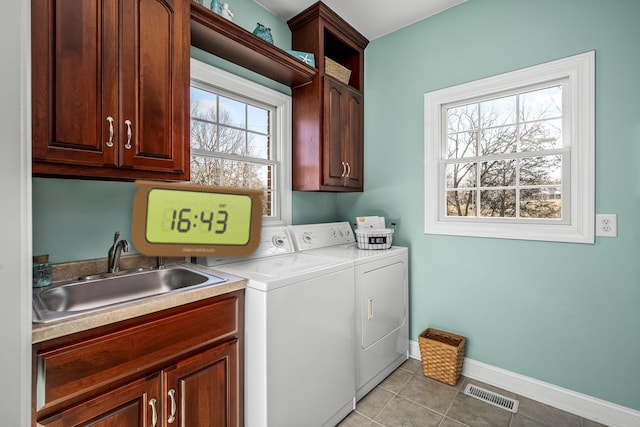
16h43
